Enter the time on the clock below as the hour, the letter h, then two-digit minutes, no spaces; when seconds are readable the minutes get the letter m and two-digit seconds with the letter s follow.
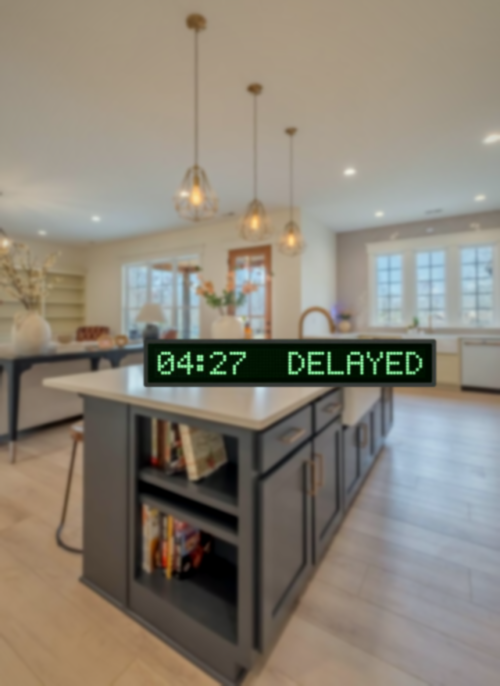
4h27
